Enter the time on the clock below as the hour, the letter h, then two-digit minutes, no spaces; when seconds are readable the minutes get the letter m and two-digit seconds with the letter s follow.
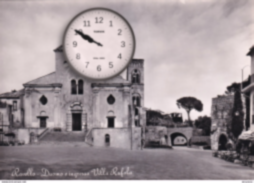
9h50
